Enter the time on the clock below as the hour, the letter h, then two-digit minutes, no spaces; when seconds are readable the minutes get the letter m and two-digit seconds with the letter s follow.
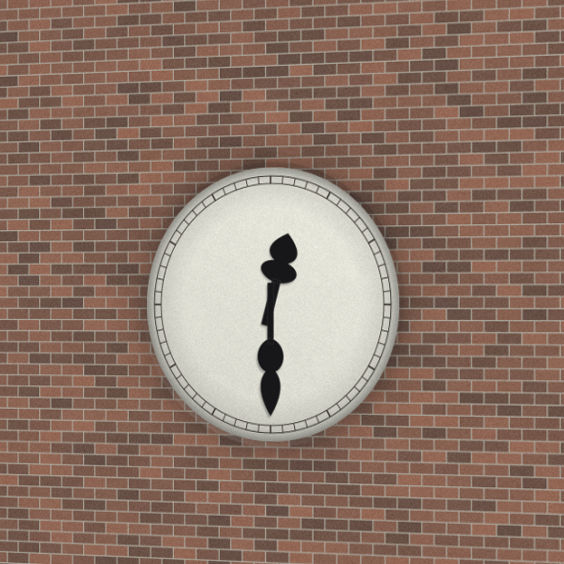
12h30
